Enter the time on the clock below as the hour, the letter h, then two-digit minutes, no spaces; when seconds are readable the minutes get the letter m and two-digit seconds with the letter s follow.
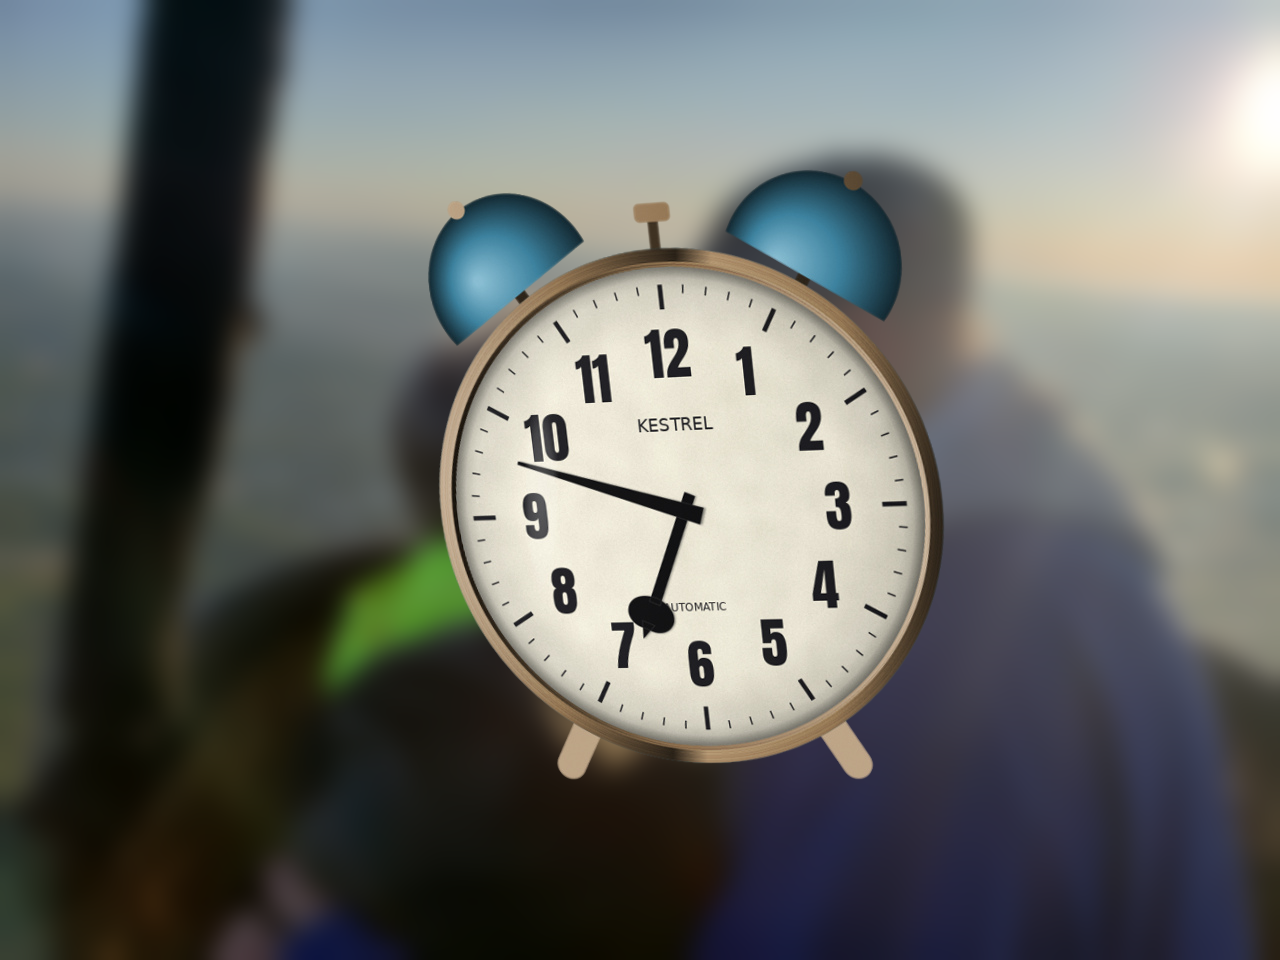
6h48
